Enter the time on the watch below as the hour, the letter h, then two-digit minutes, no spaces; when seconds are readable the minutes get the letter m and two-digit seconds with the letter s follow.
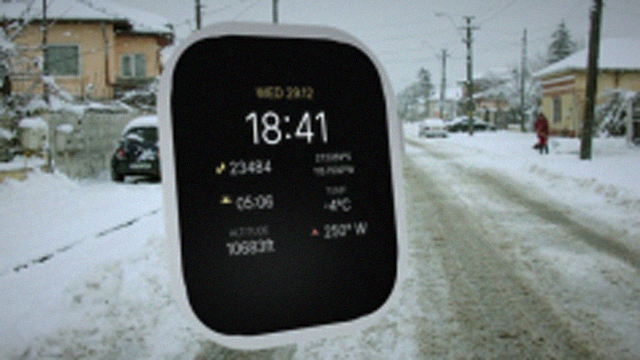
18h41
